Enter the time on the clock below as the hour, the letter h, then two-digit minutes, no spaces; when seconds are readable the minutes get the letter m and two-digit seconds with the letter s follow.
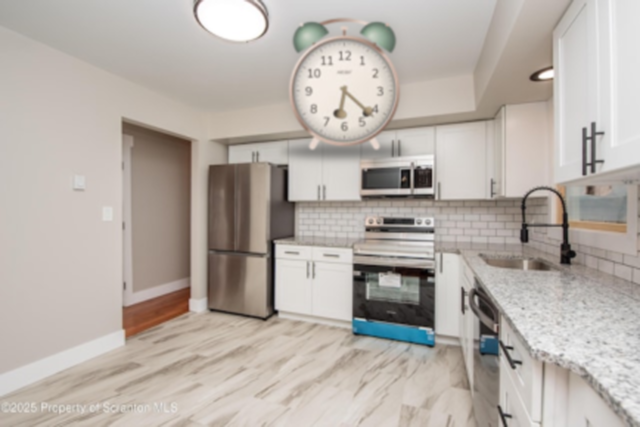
6h22
